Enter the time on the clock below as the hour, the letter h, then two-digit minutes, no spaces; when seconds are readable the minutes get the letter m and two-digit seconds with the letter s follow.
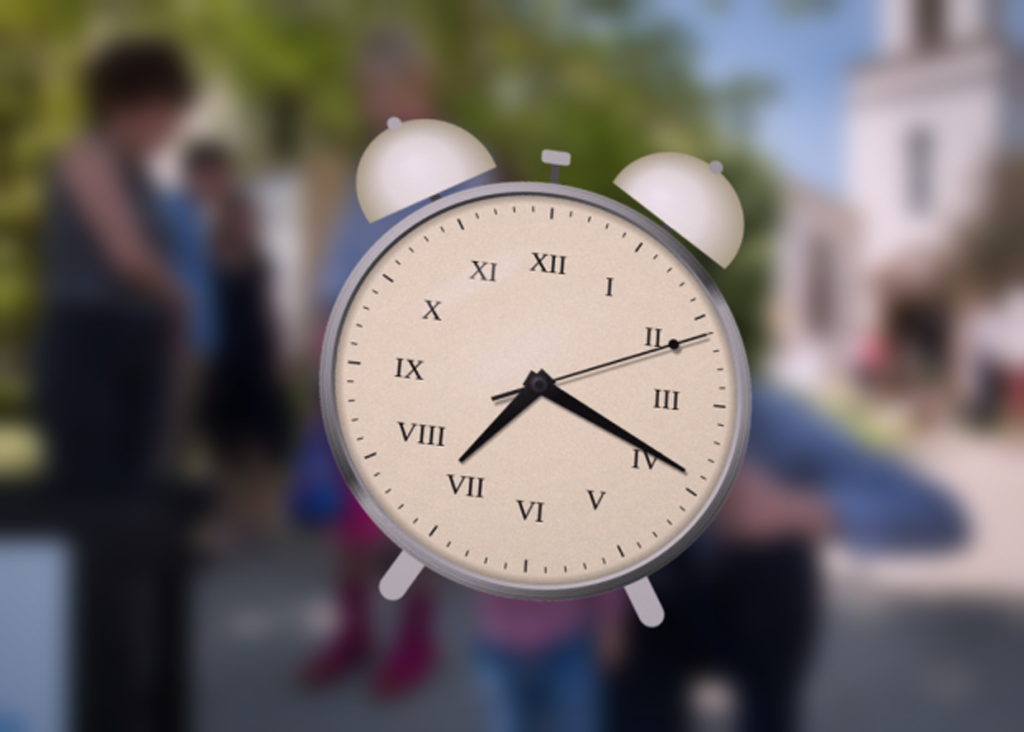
7h19m11s
